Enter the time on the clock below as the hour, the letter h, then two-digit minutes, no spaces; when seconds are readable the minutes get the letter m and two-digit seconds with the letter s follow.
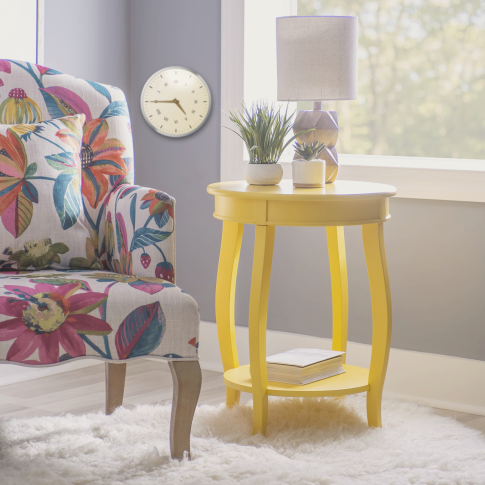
4h45
